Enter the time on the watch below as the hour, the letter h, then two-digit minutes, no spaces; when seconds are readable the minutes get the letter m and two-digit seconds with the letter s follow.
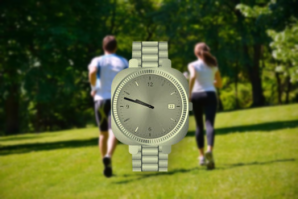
9h48
